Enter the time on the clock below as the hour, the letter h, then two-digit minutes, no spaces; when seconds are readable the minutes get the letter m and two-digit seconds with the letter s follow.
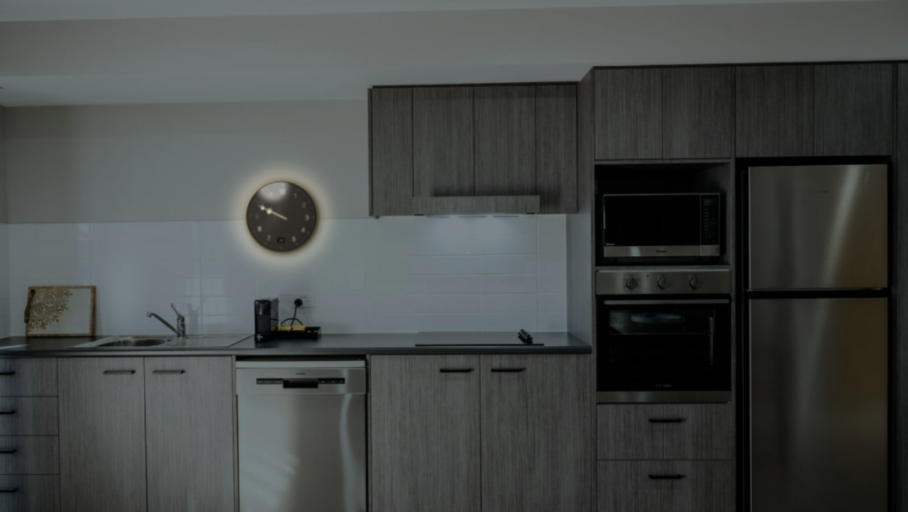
9h49
